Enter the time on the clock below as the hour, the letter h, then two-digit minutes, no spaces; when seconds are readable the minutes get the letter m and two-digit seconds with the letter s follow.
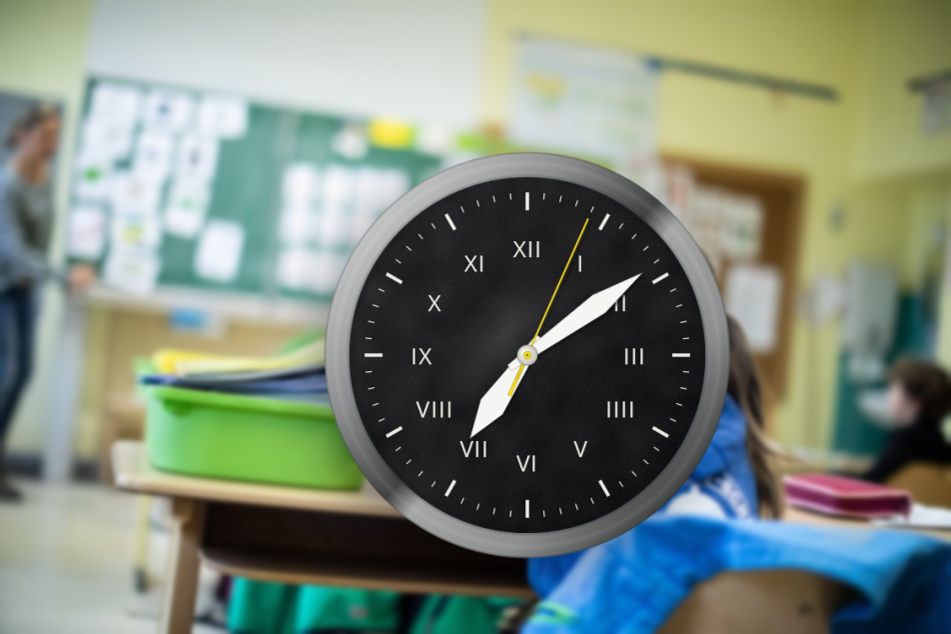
7h09m04s
